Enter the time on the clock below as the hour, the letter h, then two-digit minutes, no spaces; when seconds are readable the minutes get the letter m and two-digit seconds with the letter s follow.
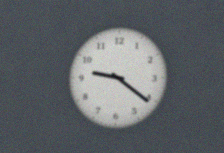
9h21
